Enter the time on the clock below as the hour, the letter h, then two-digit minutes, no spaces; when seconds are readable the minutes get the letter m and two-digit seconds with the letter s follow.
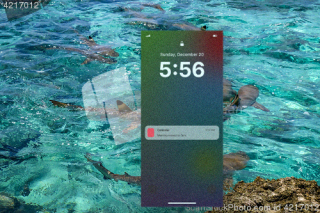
5h56
